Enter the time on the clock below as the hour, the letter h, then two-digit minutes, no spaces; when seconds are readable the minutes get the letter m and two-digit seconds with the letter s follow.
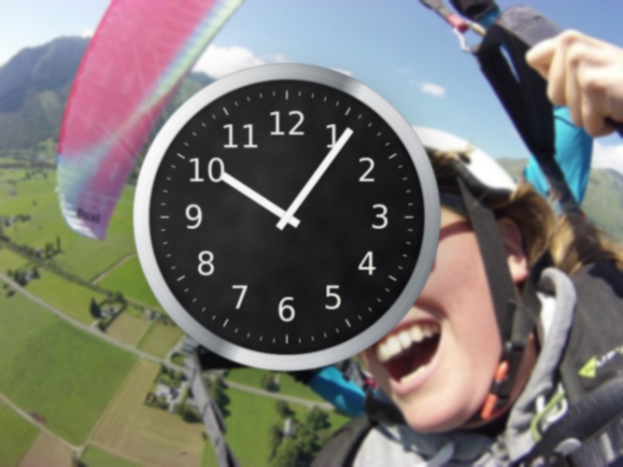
10h06
